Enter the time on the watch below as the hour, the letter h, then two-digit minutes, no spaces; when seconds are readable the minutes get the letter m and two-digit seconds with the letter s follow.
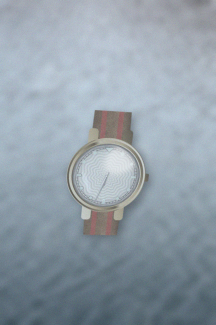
6h33
